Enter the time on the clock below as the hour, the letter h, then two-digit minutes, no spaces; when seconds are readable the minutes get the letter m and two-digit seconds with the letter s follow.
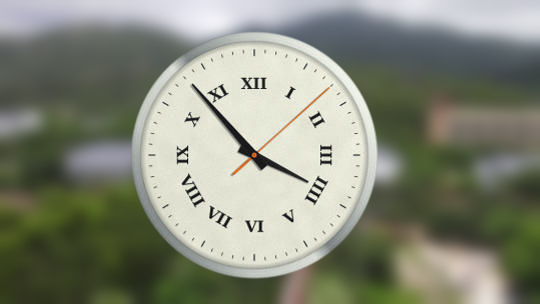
3h53m08s
